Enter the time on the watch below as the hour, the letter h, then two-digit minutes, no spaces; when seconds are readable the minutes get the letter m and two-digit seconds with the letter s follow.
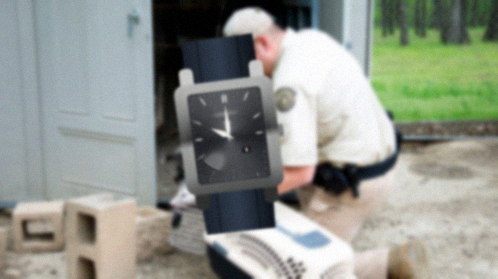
10h00
